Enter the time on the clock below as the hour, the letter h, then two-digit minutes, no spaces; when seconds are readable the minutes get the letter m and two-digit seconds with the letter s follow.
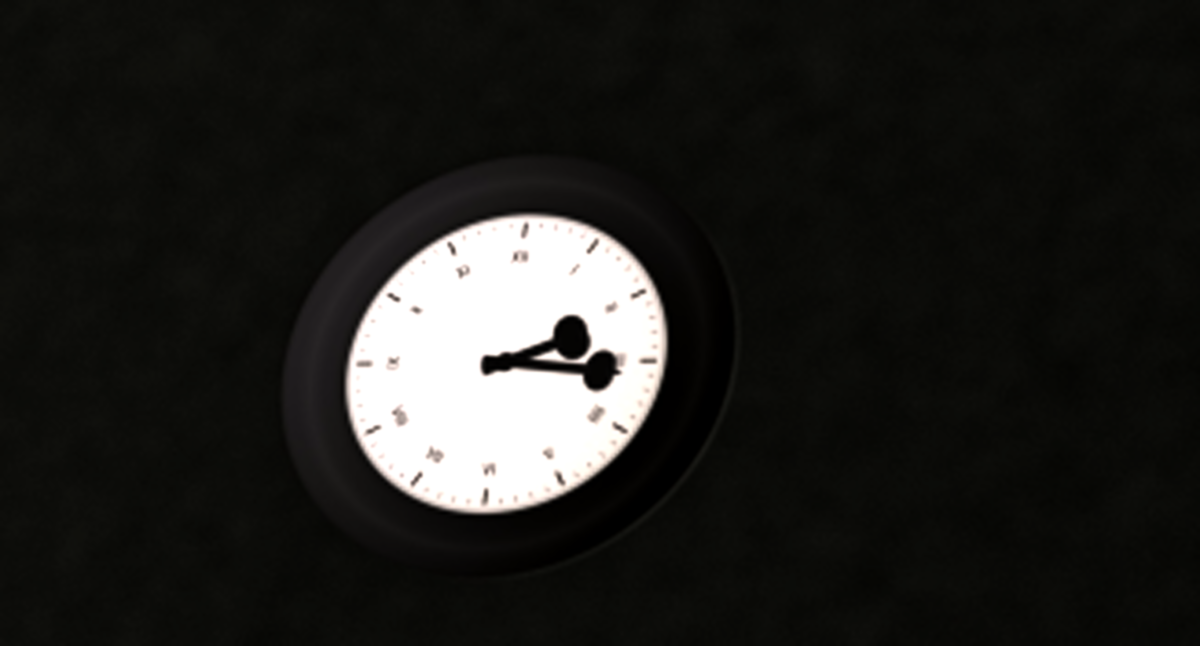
2h16
